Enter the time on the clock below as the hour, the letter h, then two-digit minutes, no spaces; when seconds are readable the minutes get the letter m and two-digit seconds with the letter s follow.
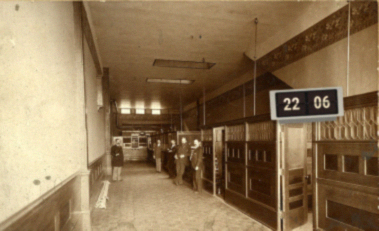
22h06
